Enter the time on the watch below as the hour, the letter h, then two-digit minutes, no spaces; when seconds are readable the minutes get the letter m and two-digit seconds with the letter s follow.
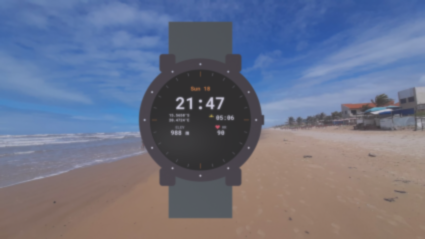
21h47
